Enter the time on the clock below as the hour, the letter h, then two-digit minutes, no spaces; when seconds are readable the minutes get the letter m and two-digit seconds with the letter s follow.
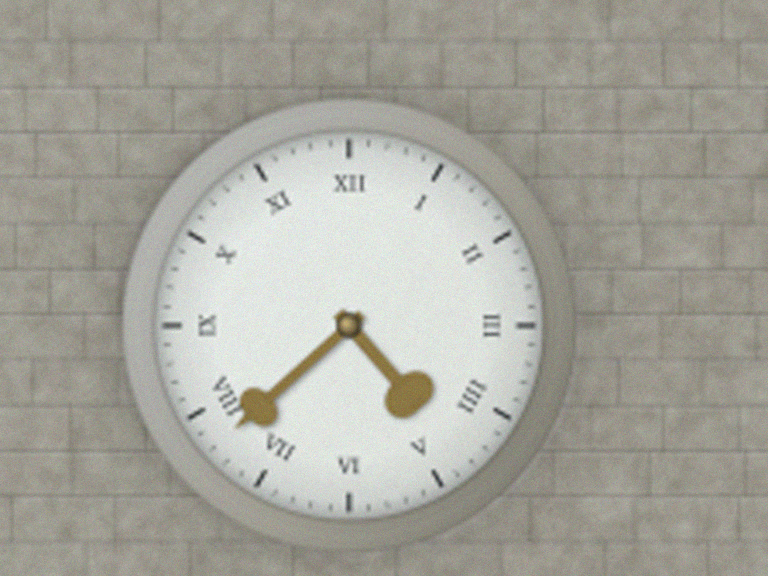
4h38
